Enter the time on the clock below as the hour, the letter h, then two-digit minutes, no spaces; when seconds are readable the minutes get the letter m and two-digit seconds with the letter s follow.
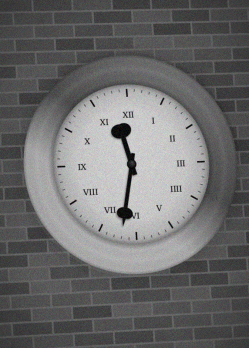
11h32
